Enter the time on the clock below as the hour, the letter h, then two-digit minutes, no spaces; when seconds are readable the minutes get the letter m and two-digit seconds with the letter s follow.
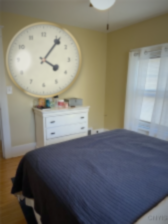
4h06
